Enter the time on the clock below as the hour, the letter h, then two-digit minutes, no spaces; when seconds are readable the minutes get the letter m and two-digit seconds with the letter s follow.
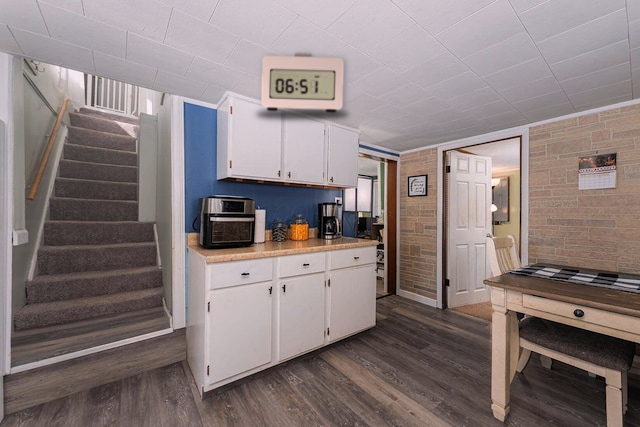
6h51
